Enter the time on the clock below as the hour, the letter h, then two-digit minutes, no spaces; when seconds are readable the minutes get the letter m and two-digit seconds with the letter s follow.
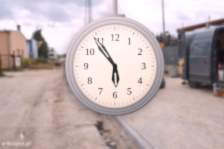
5h54
